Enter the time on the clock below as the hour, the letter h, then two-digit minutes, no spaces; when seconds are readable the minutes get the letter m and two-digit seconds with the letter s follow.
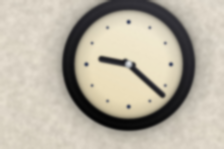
9h22
